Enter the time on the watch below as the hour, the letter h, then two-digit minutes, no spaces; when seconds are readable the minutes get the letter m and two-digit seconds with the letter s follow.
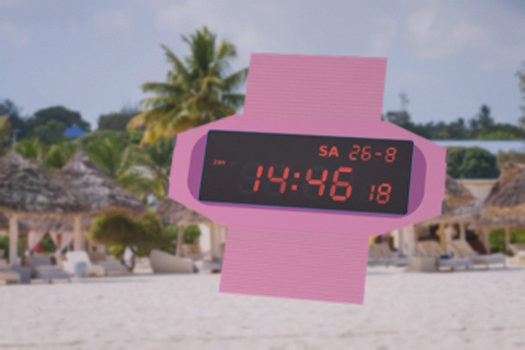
14h46m18s
